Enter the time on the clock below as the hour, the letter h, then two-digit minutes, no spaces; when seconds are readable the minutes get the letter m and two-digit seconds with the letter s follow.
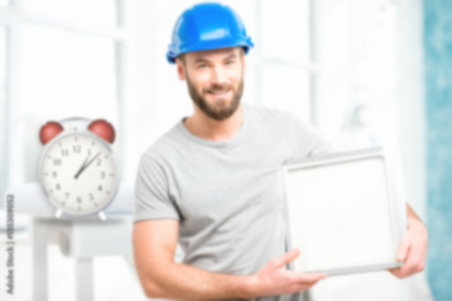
1h08
